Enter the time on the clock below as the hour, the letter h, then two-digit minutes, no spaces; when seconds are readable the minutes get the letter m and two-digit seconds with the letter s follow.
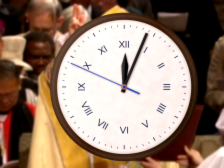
12h03m49s
